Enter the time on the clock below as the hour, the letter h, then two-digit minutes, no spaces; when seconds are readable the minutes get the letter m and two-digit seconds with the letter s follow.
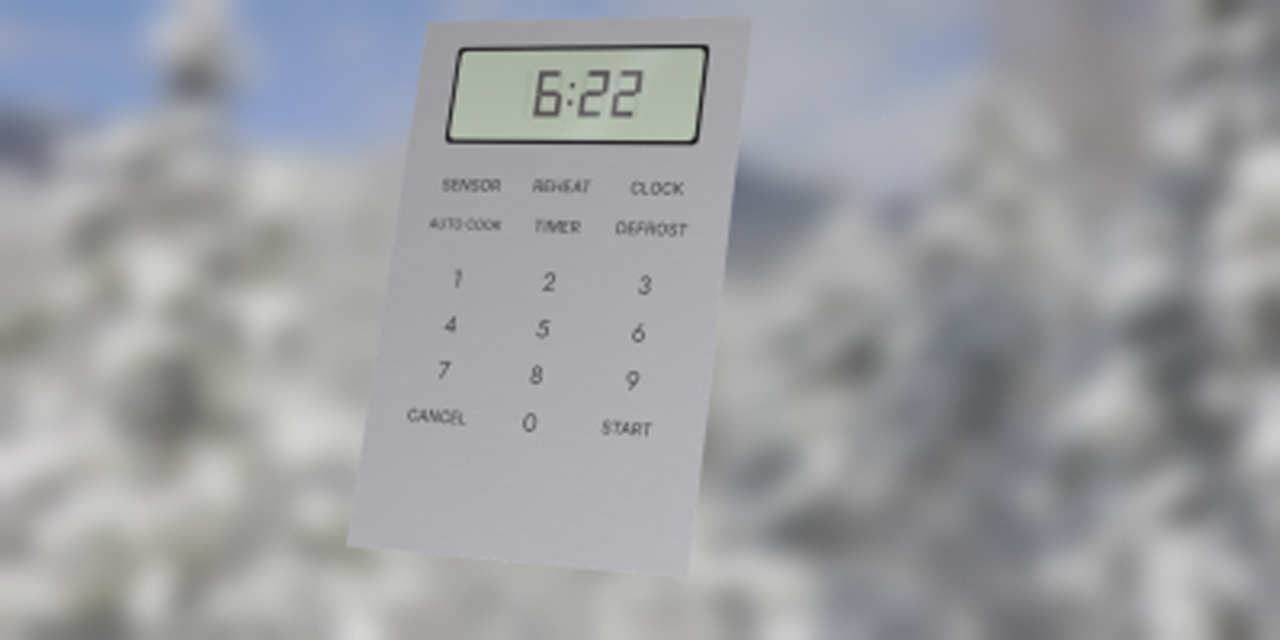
6h22
